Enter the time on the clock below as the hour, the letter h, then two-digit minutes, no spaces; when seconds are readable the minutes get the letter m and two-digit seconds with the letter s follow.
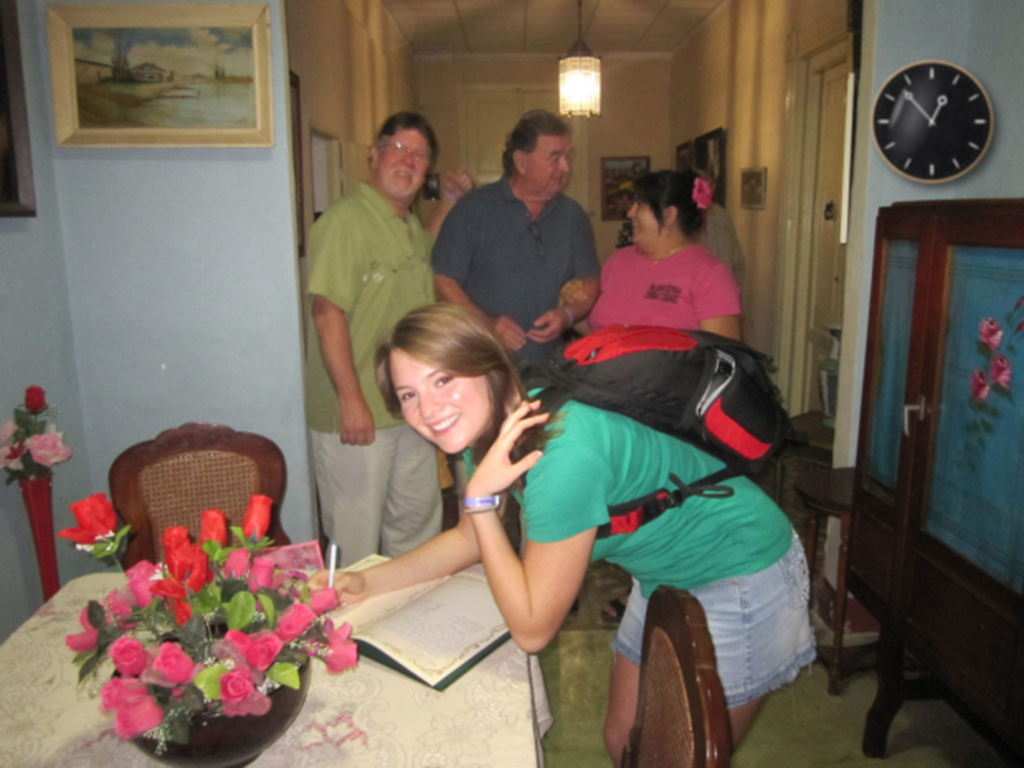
12h53
